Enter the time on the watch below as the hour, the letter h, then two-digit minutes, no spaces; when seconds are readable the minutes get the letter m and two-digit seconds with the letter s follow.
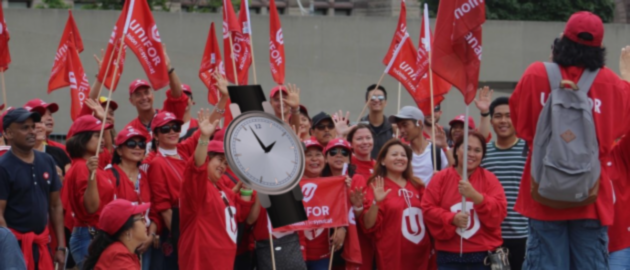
1h57
